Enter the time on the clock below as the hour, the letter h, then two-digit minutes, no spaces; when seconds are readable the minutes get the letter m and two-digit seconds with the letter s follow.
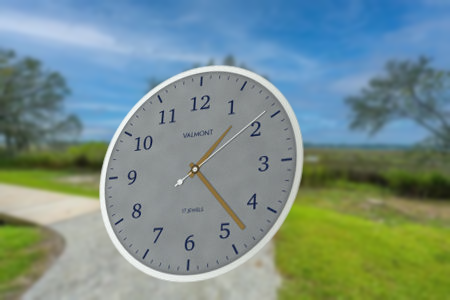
1h23m09s
